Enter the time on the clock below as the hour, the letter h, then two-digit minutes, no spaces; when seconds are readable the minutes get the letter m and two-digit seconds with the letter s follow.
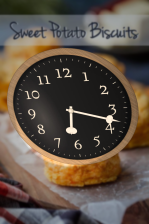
6h18
